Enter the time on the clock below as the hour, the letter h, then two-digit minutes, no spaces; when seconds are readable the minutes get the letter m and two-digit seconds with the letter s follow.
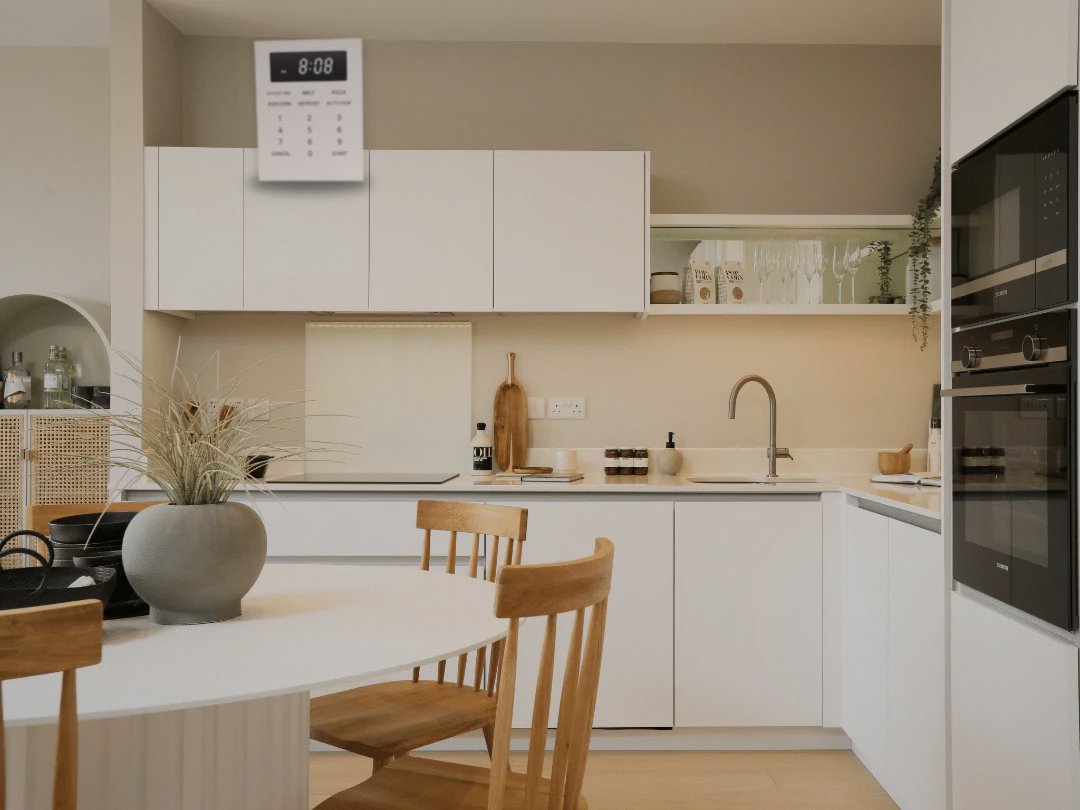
8h08
